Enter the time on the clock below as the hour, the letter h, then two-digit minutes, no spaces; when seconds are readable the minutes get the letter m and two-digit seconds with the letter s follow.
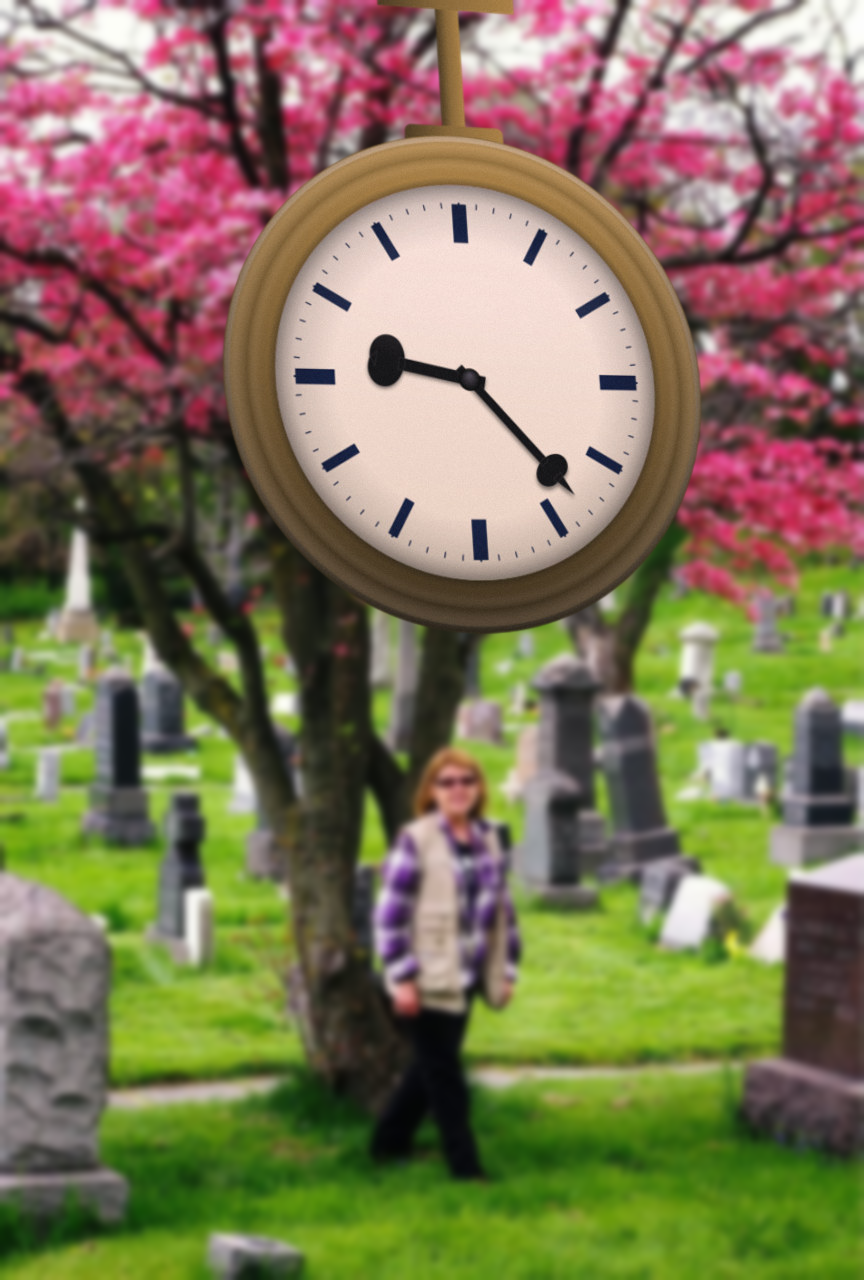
9h23
